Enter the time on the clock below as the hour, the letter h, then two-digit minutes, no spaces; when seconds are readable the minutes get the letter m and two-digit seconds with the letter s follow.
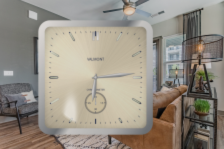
6h14
